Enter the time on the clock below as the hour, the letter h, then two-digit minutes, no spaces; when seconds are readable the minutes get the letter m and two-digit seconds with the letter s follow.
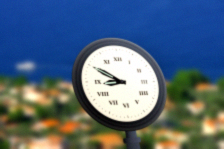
8h50
